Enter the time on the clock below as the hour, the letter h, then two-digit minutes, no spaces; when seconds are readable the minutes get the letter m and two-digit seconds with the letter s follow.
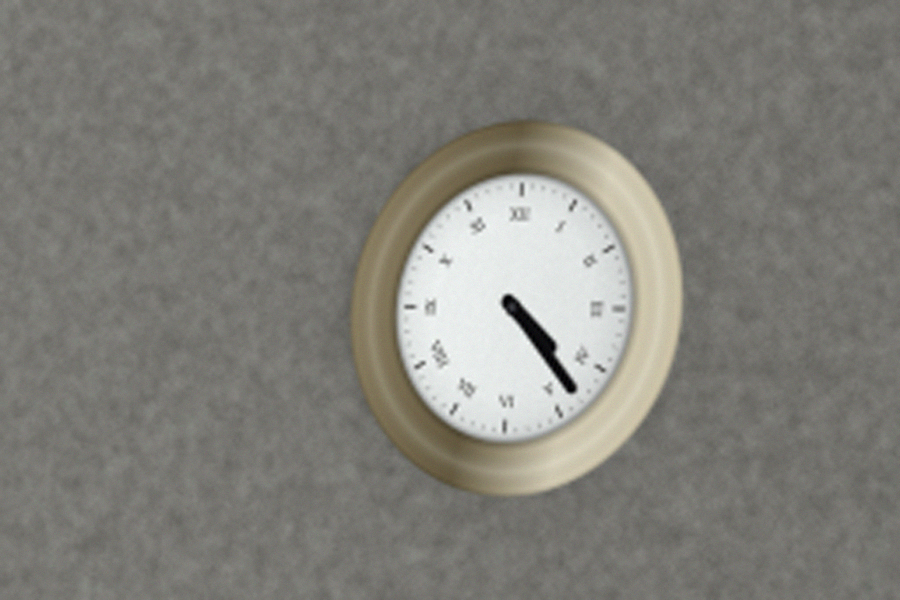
4h23
